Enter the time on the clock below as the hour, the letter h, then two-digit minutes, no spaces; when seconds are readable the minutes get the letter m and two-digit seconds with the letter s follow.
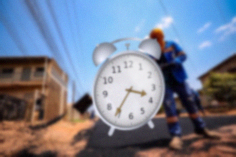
3h36
